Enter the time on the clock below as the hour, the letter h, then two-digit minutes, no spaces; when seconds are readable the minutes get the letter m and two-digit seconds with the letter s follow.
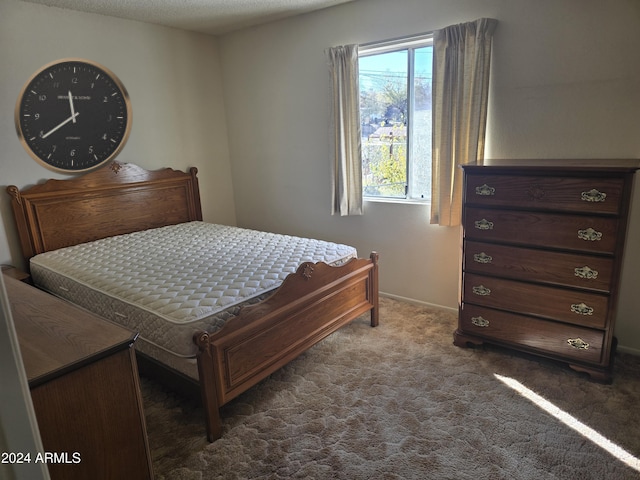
11h39
